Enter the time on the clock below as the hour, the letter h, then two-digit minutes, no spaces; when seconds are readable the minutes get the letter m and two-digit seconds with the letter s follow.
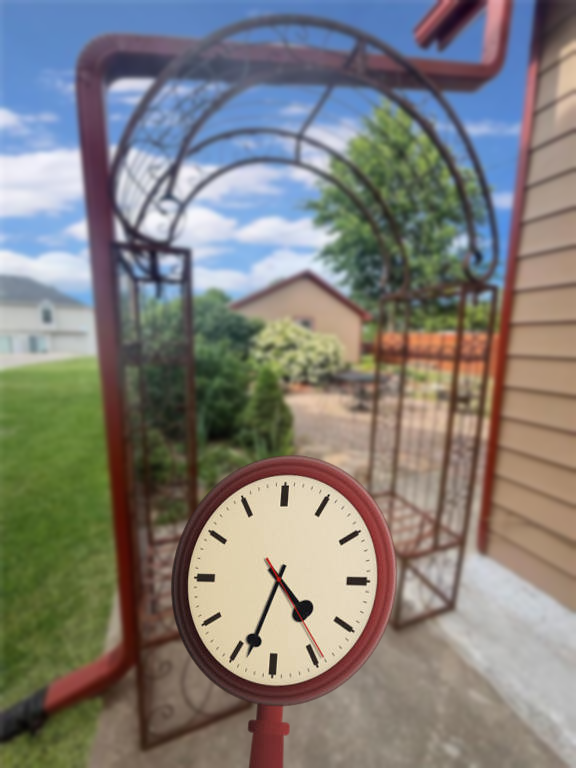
4h33m24s
